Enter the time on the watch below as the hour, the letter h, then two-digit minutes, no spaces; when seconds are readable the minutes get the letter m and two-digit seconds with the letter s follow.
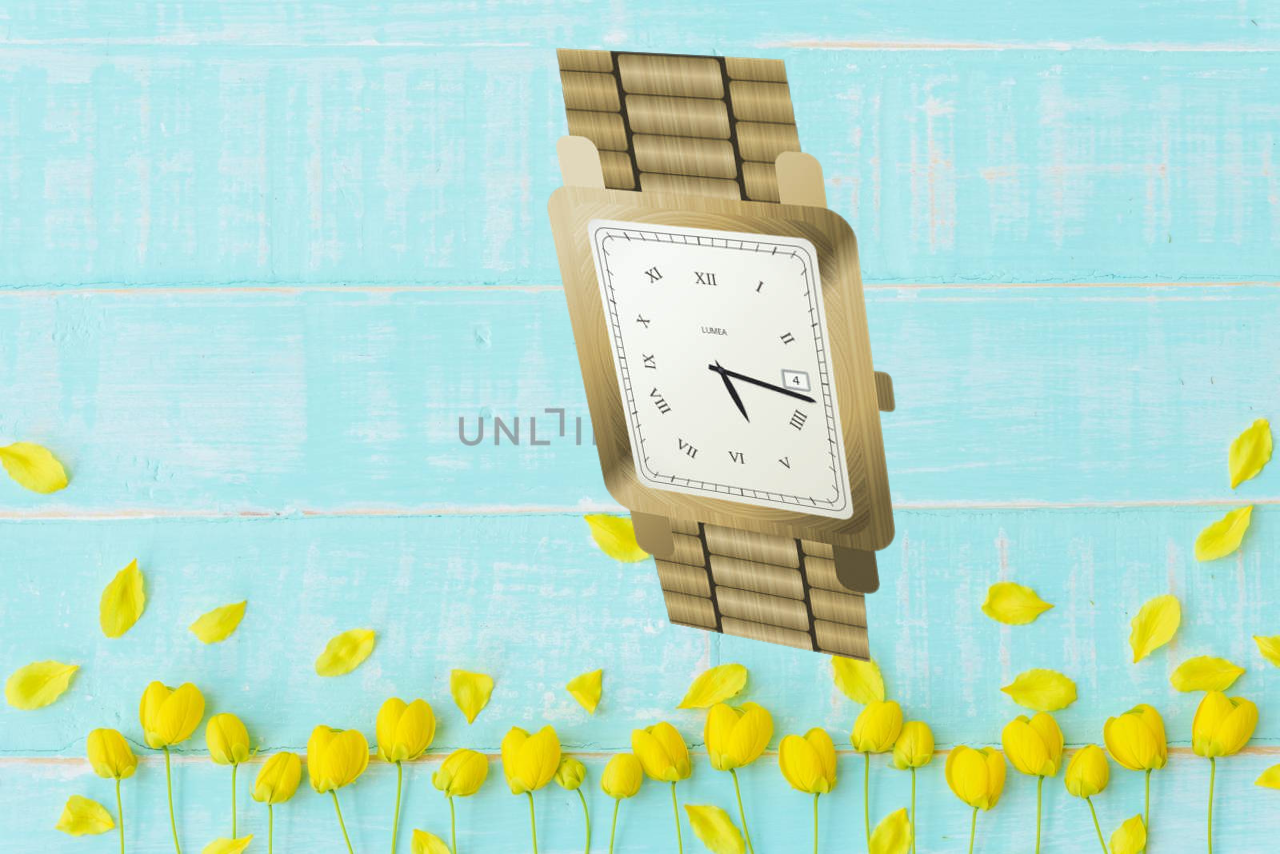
5h17
